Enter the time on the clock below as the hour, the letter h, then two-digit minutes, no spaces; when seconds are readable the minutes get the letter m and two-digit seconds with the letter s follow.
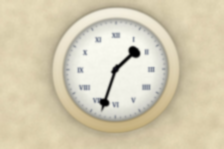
1h33
